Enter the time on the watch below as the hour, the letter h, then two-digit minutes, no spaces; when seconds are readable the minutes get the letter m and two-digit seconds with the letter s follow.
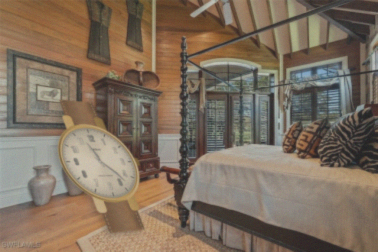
11h23
